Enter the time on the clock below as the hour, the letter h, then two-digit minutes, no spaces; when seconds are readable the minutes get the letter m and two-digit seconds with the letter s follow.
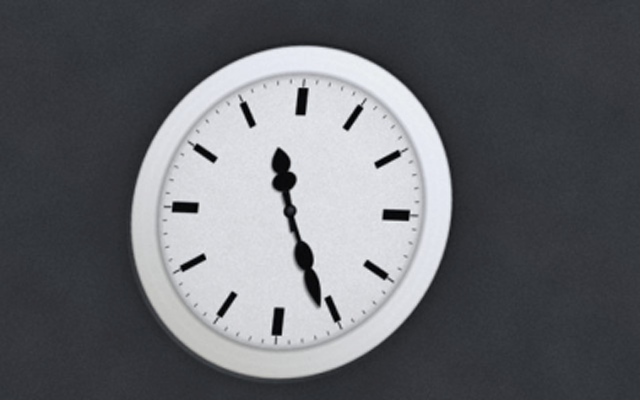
11h26
